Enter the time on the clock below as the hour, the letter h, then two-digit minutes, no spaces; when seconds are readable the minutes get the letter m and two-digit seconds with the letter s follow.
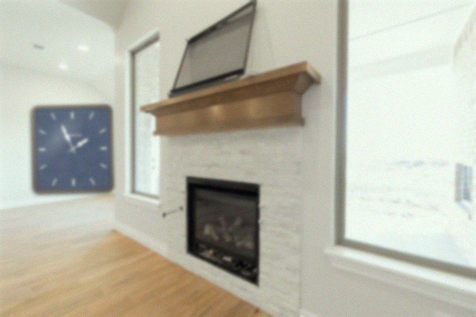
1h56
